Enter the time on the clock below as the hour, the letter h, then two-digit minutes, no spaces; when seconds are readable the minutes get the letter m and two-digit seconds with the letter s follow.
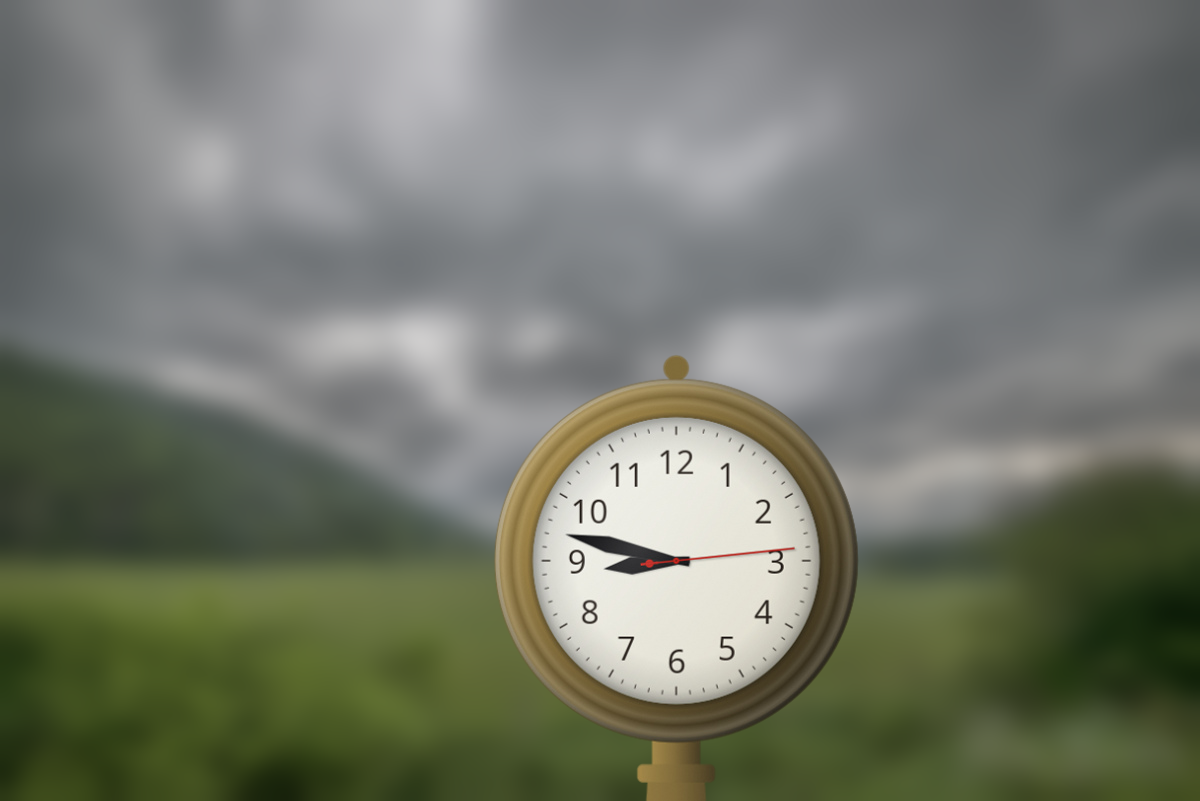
8h47m14s
